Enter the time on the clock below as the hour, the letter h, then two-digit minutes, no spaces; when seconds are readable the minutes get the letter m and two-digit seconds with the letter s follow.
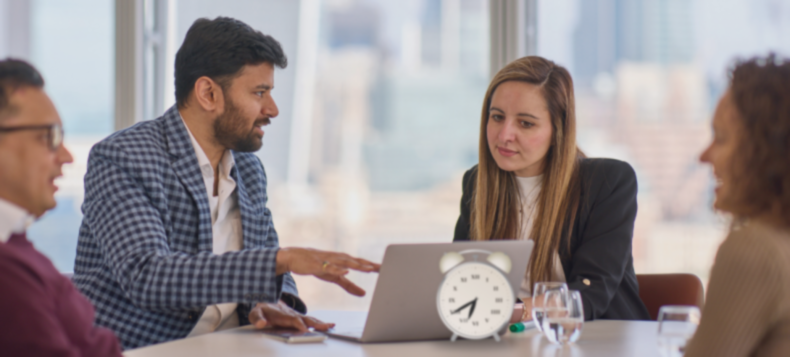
6h40
